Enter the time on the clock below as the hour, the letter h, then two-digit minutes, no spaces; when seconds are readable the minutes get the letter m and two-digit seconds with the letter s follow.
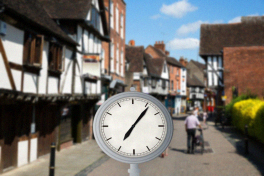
7h06
